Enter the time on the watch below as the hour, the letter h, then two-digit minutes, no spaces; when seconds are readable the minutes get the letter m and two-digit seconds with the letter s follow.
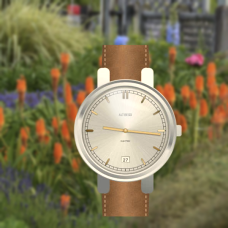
9h16
